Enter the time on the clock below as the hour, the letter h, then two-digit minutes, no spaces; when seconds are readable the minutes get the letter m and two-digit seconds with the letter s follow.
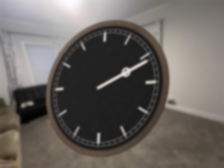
2h11
